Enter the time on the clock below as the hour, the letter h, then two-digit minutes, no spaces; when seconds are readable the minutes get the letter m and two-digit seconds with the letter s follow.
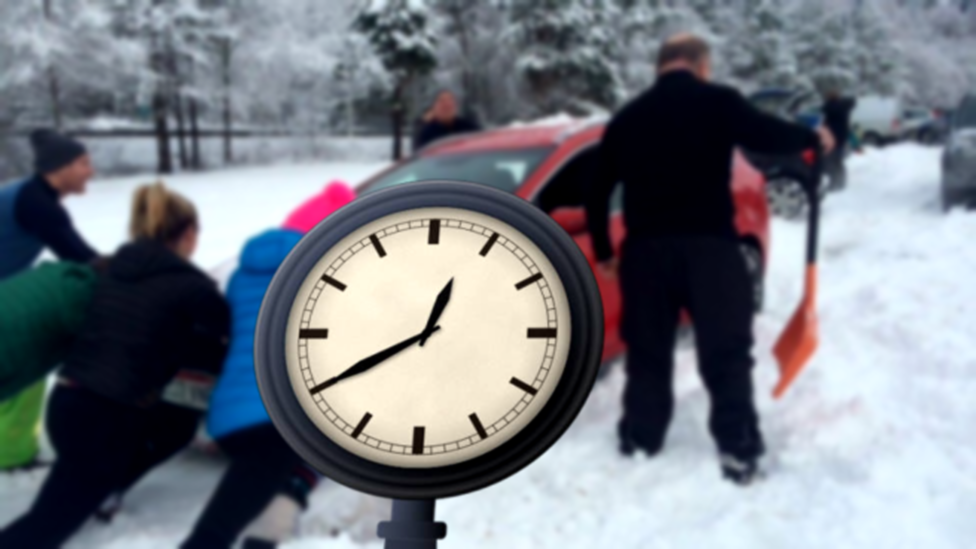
12h40
